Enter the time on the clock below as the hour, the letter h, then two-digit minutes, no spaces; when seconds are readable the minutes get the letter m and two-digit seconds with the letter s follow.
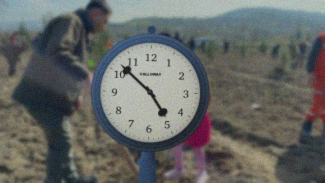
4h52
